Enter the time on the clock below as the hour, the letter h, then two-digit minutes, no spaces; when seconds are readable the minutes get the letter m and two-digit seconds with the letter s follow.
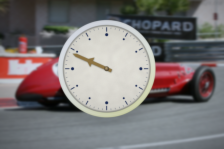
9h49
